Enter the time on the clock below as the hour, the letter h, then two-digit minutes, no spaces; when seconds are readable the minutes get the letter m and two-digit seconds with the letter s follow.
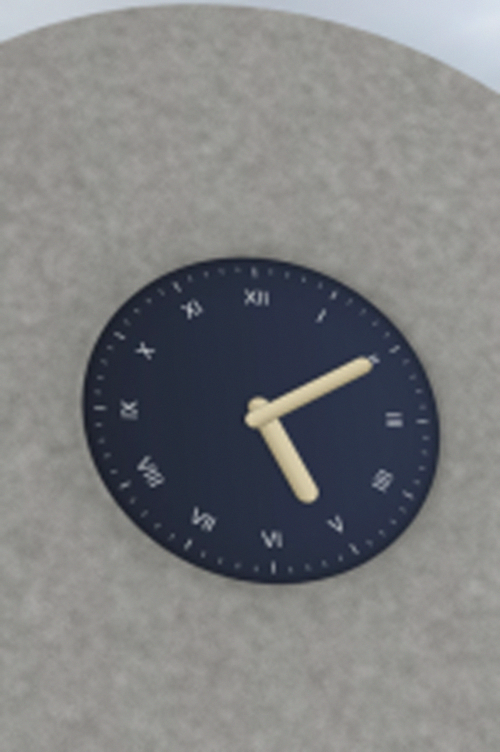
5h10
